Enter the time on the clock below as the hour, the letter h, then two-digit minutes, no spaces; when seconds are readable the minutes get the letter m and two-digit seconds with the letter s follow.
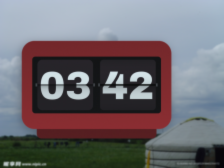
3h42
